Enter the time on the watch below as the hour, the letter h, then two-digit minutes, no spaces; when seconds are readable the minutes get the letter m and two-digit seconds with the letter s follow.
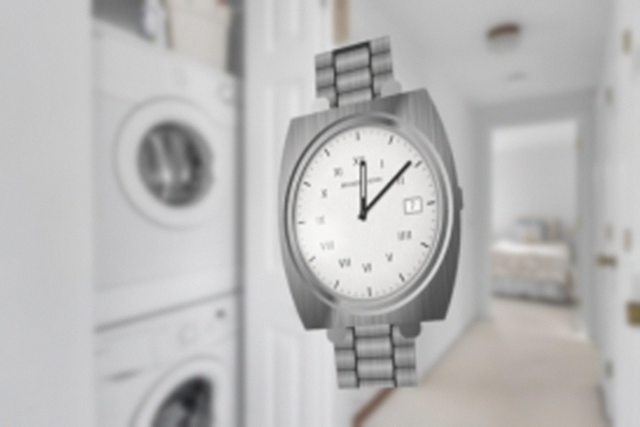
12h09
